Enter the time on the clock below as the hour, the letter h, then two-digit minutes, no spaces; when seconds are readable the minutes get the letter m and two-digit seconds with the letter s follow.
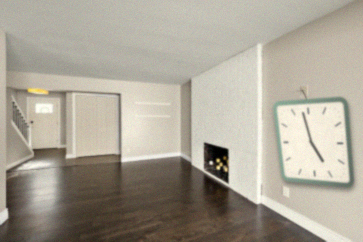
4h58
